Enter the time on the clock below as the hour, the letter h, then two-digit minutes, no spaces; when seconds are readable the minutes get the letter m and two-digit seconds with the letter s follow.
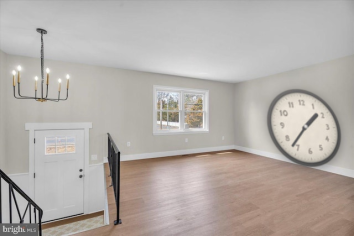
1h37
